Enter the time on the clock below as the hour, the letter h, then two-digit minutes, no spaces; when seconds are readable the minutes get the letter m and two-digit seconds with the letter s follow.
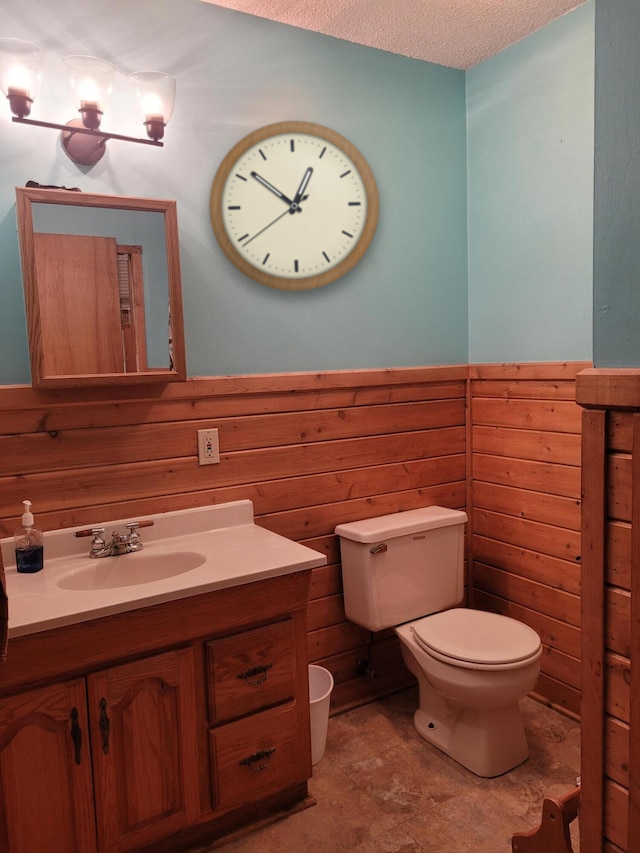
12h51m39s
